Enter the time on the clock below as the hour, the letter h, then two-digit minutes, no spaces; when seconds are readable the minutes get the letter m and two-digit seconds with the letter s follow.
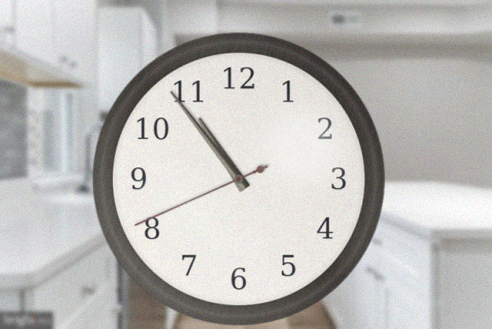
10h53m41s
